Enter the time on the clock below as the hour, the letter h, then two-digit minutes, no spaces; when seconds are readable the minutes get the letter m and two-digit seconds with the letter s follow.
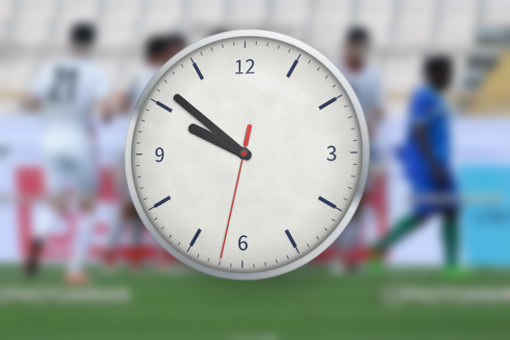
9h51m32s
